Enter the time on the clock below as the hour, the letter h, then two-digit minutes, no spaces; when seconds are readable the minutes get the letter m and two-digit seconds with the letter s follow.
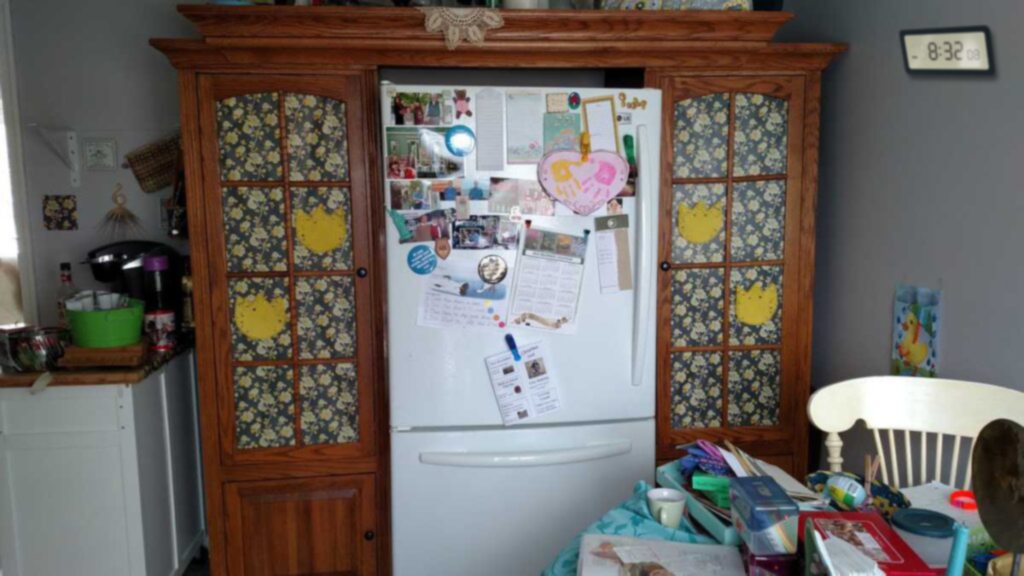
8h32
